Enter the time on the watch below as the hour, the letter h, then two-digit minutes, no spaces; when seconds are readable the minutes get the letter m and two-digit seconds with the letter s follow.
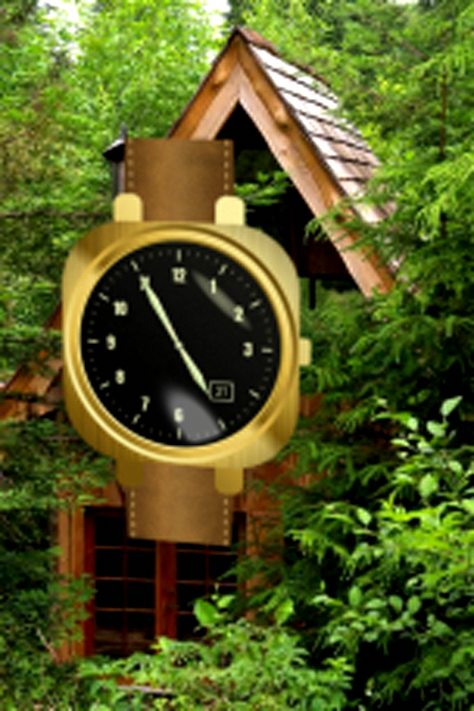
4h55
